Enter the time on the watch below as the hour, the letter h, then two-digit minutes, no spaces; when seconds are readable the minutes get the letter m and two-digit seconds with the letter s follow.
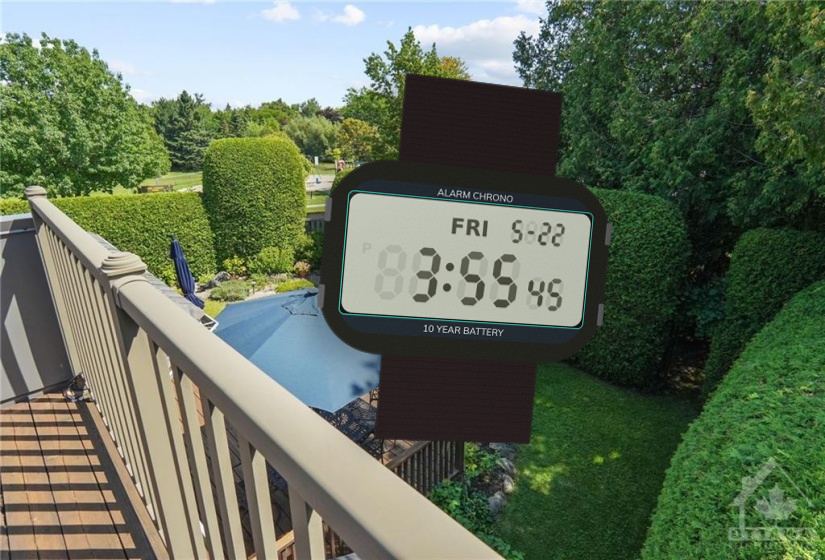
3h55m45s
